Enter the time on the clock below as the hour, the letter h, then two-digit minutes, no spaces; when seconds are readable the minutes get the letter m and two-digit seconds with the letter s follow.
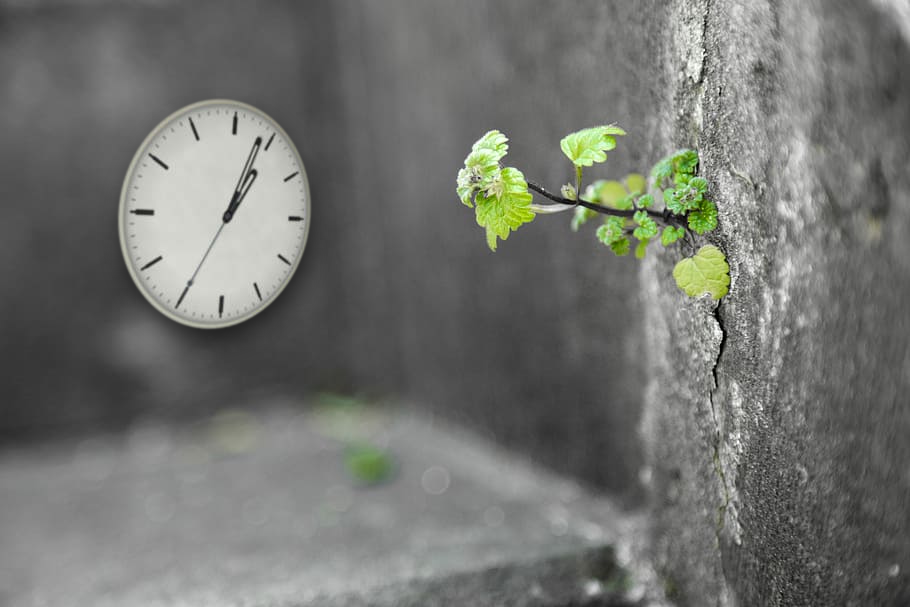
1h03m35s
